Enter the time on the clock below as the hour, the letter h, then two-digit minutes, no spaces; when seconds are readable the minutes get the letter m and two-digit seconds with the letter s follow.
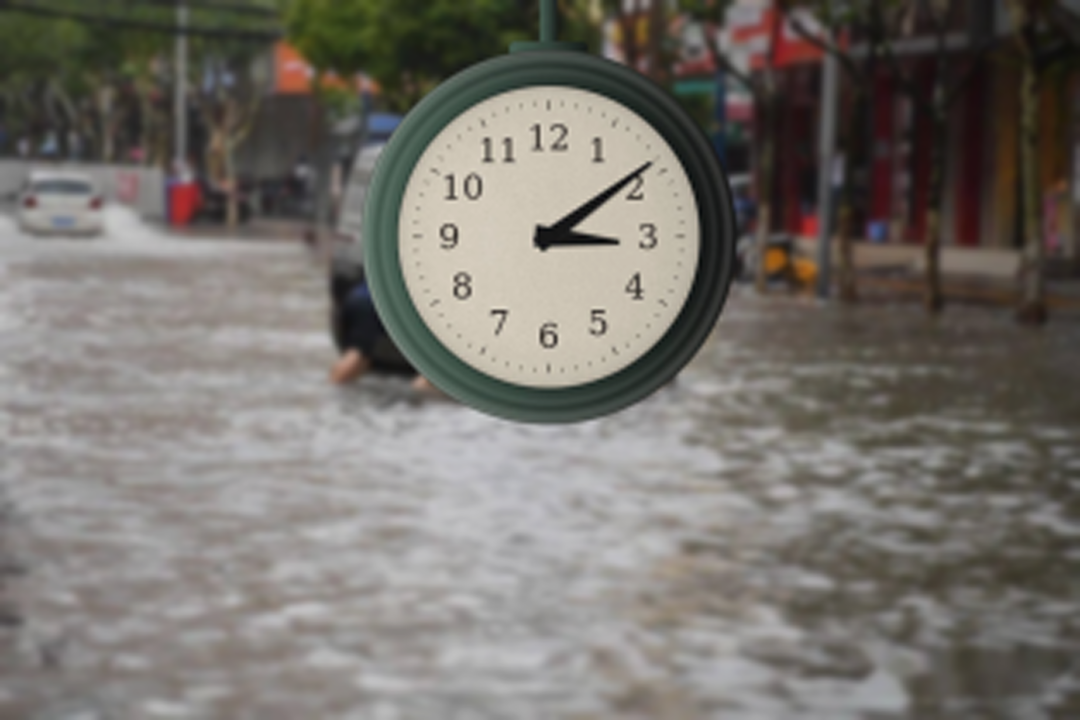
3h09
